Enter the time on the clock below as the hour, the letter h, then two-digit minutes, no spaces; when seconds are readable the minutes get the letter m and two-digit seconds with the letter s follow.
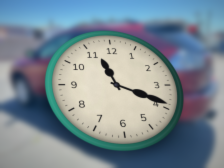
11h19
